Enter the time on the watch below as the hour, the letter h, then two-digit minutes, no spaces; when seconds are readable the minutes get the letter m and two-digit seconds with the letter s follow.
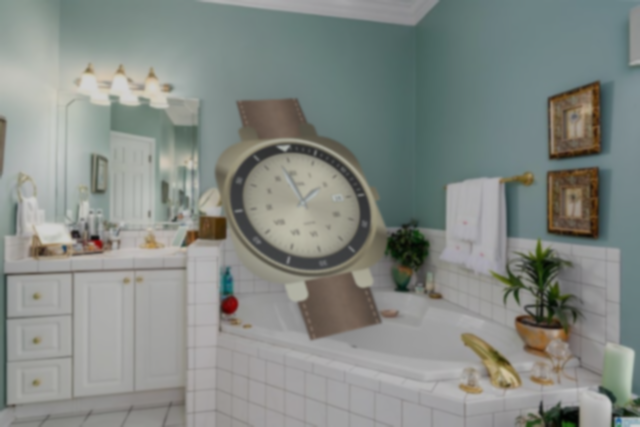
1h58
